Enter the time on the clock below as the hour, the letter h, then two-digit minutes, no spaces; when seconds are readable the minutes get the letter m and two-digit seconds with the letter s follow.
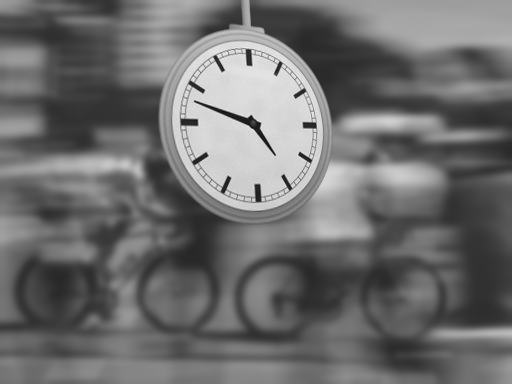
4h48
